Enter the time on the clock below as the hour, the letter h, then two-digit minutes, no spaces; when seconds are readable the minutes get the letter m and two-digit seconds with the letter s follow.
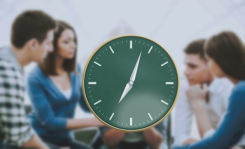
7h03
